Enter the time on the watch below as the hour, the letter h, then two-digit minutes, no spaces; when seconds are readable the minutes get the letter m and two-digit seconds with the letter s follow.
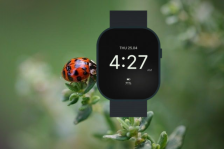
4h27
